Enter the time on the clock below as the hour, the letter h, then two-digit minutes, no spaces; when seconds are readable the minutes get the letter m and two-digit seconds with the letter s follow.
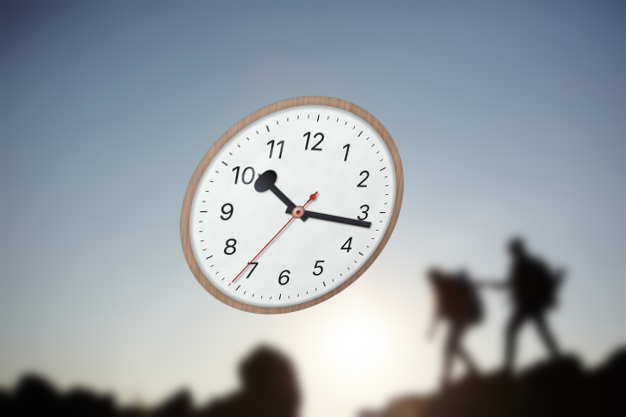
10h16m36s
